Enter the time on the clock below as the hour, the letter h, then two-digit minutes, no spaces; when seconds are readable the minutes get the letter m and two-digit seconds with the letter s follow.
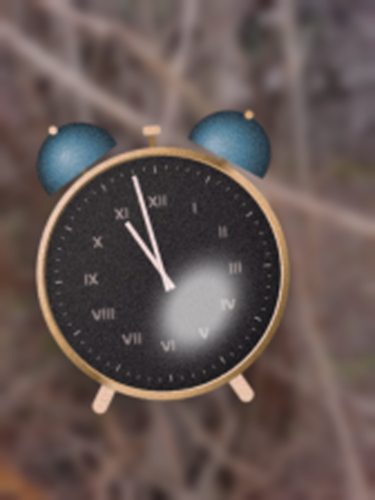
10h58
